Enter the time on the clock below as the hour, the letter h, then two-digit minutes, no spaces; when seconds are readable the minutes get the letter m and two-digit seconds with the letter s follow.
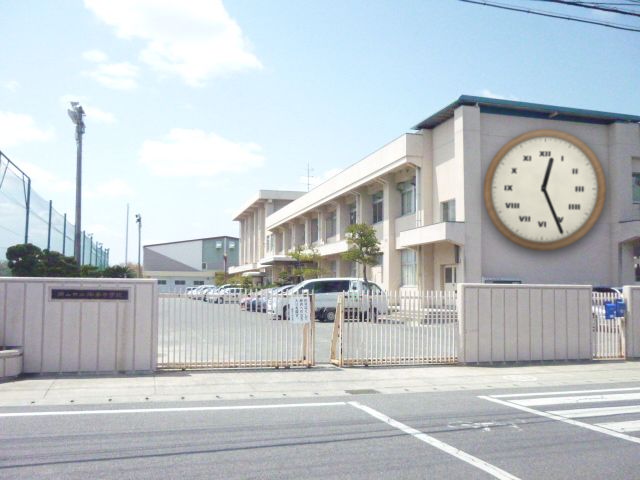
12h26
